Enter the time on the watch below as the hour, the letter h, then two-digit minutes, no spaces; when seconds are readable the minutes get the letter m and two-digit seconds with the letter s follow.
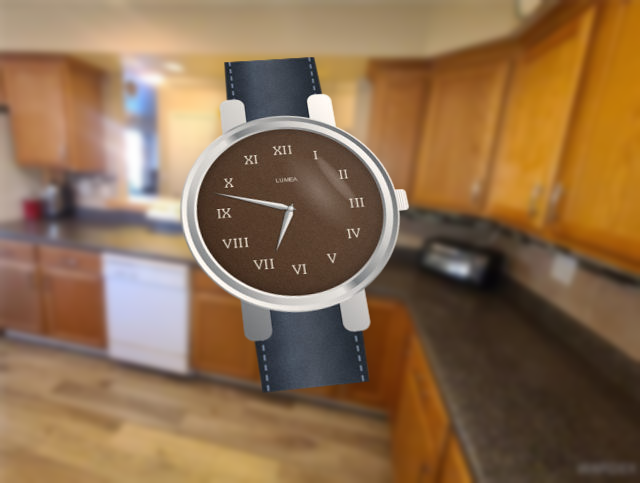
6h48
